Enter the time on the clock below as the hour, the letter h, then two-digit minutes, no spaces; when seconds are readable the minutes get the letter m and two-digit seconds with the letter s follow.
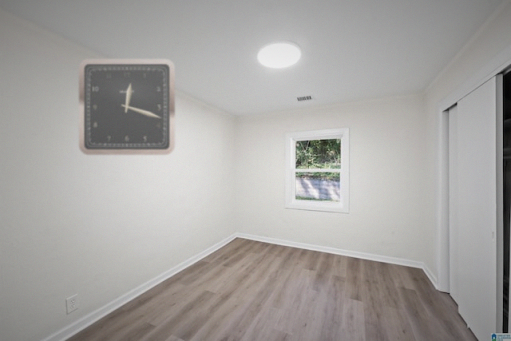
12h18
